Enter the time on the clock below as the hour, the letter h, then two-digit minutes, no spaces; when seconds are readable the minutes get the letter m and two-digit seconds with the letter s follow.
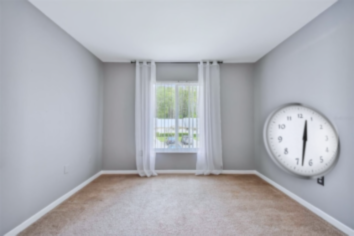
12h33
